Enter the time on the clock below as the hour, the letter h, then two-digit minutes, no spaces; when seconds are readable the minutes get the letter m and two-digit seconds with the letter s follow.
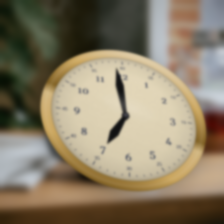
6h59
